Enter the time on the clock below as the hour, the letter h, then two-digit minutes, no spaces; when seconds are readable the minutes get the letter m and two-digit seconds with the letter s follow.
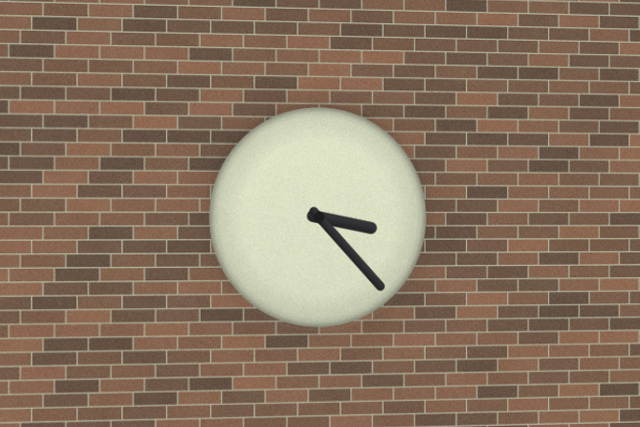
3h23
